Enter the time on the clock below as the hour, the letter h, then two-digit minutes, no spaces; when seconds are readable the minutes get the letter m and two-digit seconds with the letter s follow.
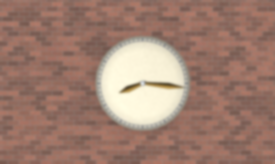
8h16
